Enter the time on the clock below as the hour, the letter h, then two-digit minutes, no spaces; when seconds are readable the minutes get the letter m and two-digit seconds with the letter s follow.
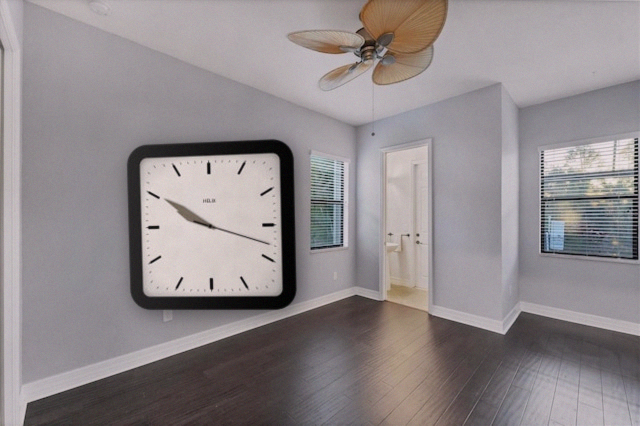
9h50m18s
